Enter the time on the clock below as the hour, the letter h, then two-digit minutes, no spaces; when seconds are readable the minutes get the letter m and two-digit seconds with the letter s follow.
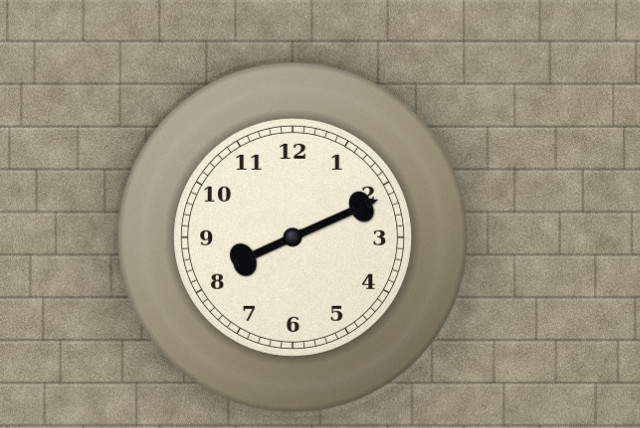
8h11
